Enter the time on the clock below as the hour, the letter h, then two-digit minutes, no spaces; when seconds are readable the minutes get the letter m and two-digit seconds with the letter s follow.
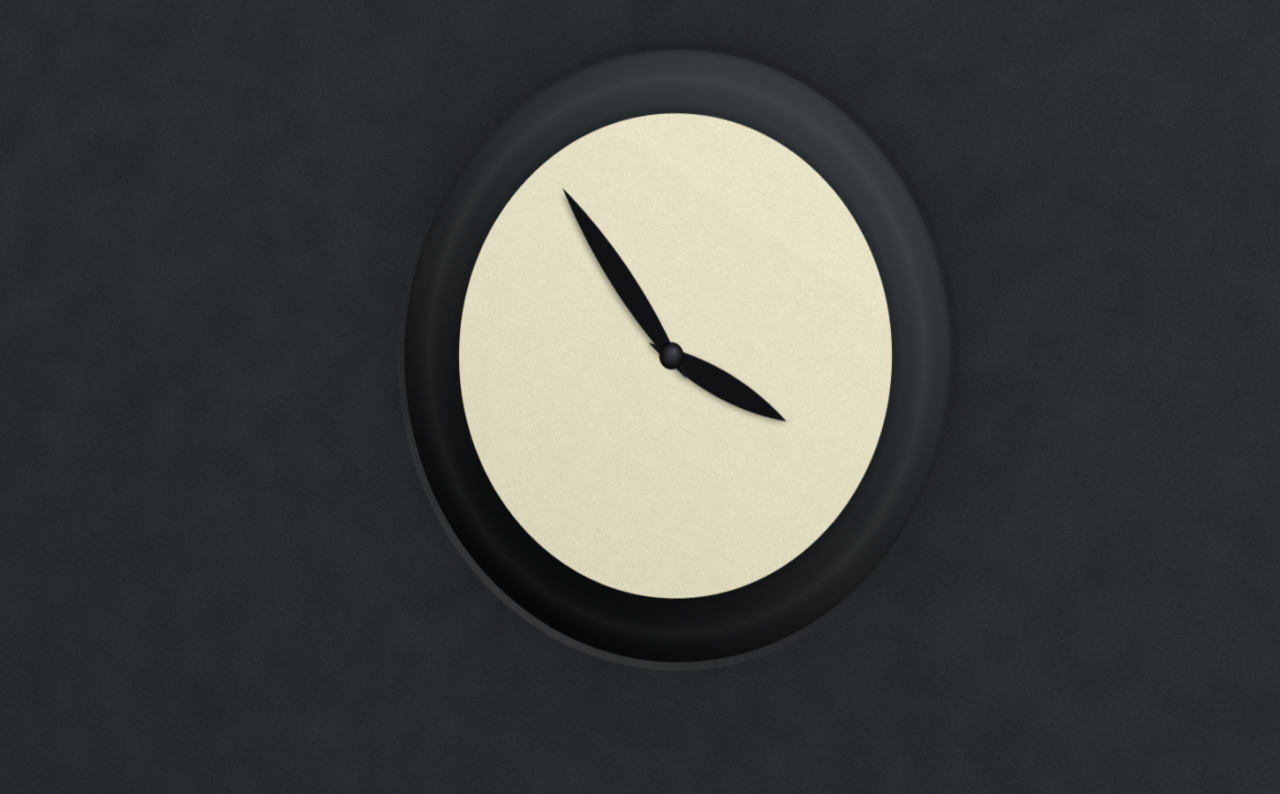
3h54
